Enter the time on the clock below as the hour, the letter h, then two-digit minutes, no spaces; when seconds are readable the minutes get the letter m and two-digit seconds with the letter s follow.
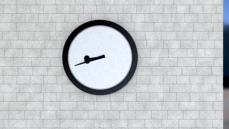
8h42
